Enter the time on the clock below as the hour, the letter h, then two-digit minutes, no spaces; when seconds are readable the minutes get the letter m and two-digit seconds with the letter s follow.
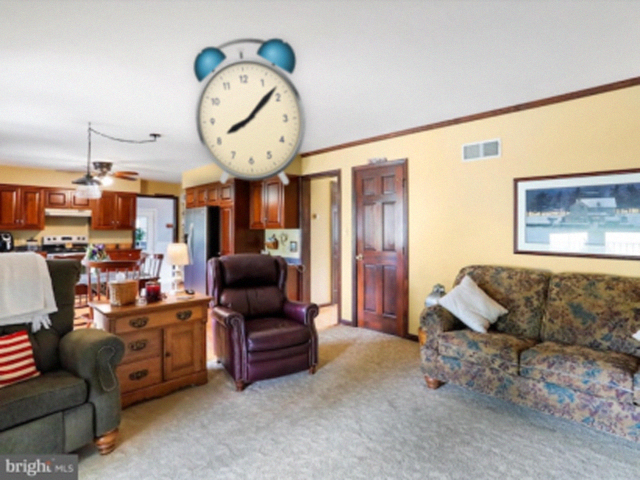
8h08
